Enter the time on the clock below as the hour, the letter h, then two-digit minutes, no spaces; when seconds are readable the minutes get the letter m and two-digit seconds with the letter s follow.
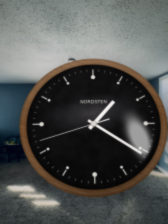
1h20m42s
